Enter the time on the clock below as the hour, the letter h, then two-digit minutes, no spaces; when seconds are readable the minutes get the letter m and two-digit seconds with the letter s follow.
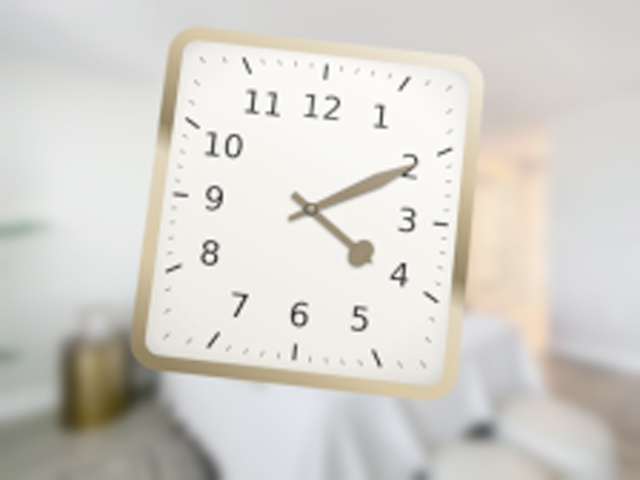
4h10
